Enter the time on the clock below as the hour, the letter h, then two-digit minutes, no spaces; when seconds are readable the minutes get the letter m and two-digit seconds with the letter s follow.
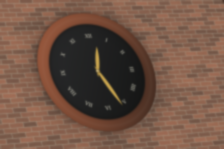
12h26
